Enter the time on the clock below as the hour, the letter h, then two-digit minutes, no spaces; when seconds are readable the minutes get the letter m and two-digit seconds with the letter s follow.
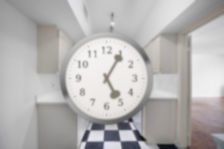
5h05
